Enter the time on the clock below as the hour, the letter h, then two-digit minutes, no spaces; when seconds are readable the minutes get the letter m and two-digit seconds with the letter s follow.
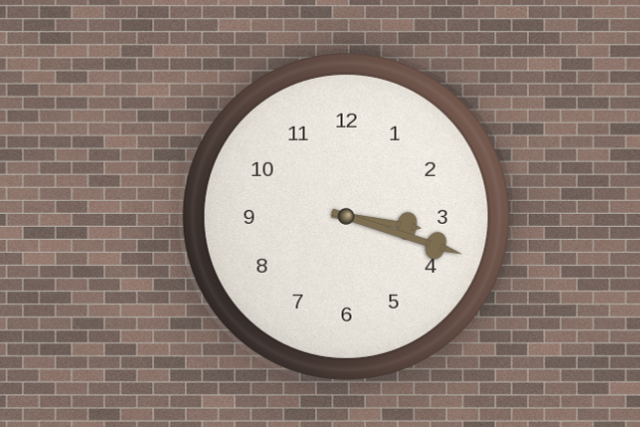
3h18
